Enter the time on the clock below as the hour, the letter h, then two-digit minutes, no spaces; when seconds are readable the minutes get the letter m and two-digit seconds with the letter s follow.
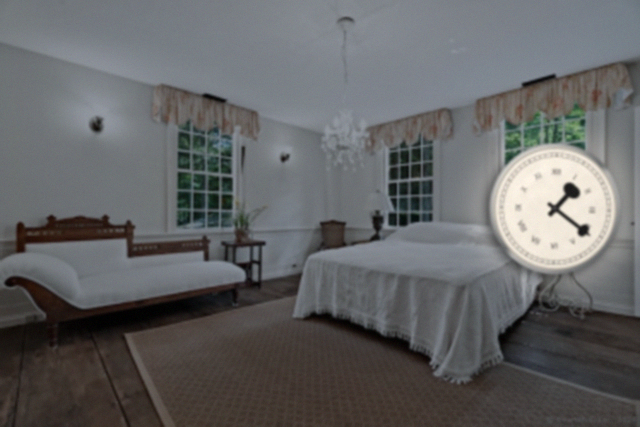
1h21
